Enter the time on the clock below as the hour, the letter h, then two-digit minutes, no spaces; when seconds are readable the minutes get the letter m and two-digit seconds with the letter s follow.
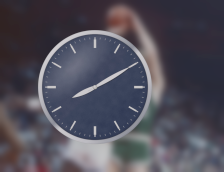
8h10
